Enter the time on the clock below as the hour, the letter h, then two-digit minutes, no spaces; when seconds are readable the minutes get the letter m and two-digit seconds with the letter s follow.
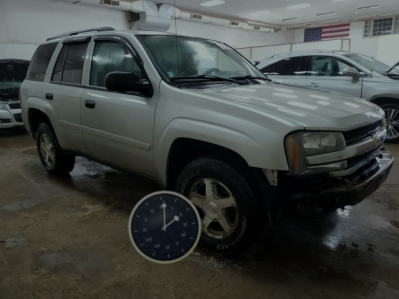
2h01
